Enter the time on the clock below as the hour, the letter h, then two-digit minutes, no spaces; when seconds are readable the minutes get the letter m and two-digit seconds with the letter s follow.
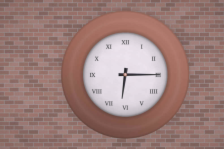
6h15
